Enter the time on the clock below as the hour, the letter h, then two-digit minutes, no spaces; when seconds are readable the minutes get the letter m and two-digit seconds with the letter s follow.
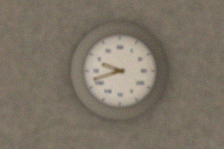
9h42
